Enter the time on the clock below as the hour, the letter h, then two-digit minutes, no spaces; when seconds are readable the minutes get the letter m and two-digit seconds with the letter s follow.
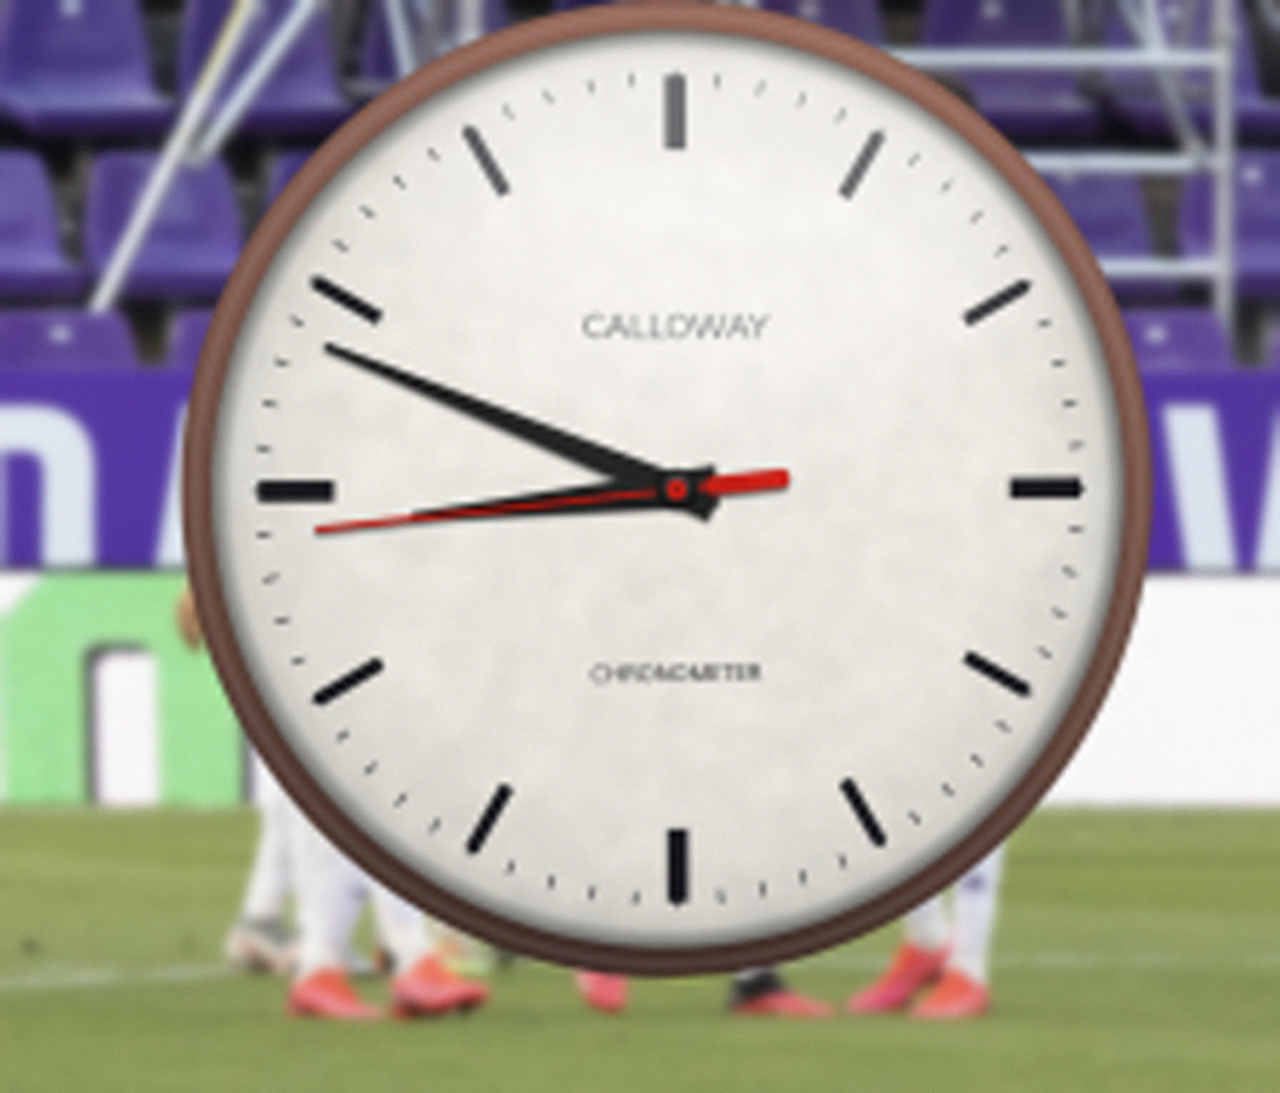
8h48m44s
